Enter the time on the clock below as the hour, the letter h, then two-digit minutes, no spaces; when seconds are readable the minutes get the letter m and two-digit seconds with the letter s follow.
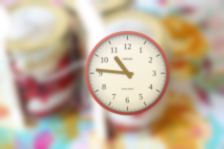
10h46
